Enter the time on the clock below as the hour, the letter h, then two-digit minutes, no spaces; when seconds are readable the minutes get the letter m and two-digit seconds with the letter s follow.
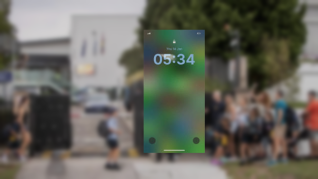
5h34
